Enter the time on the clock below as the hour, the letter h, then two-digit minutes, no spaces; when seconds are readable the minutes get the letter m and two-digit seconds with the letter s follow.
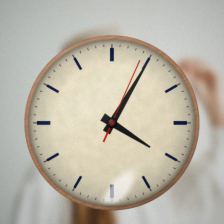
4h05m04s
